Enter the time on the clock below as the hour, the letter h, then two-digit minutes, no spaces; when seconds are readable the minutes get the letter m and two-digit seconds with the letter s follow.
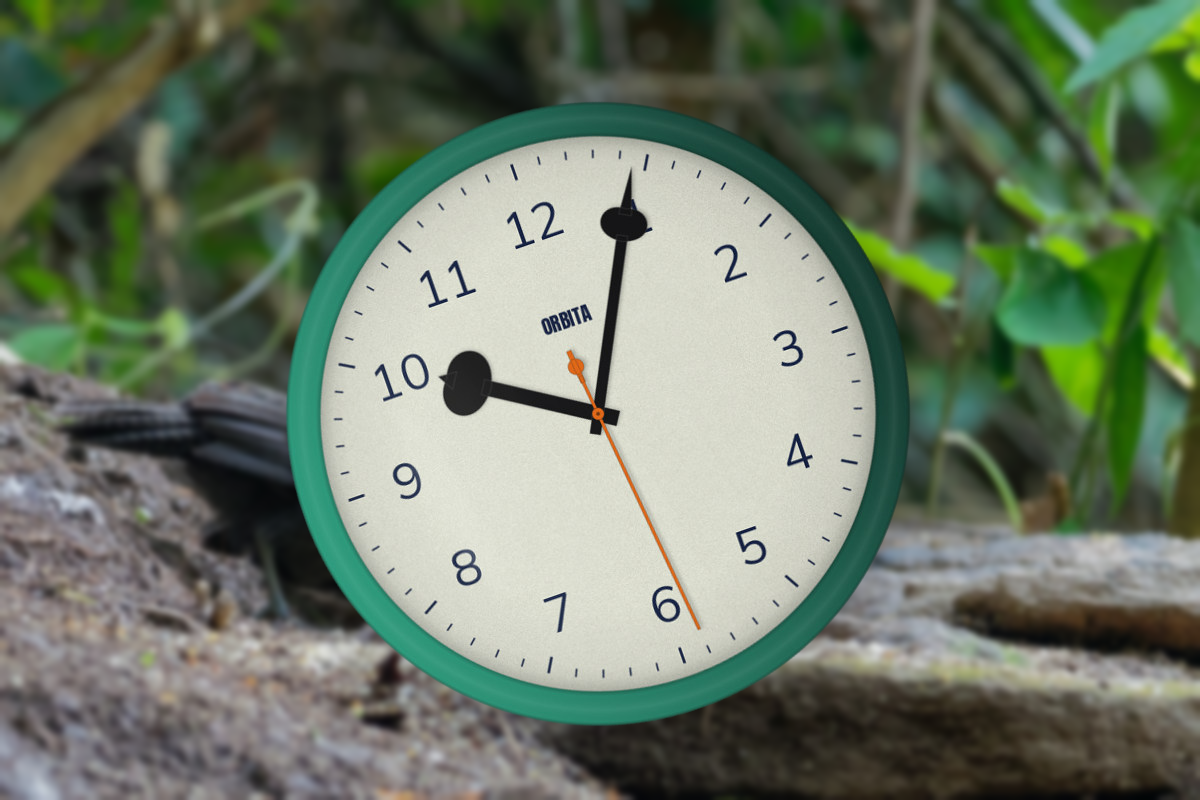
10h04m29s
